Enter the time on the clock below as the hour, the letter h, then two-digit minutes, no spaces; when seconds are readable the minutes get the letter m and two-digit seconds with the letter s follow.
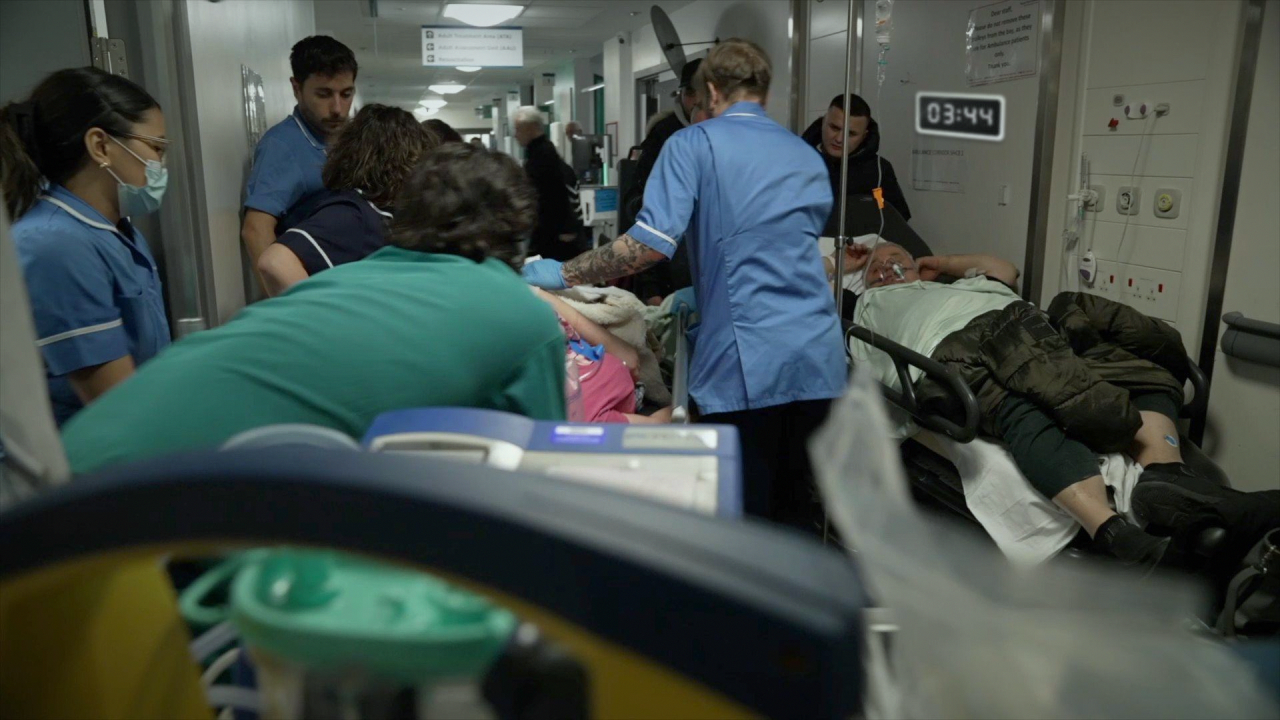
3h44
